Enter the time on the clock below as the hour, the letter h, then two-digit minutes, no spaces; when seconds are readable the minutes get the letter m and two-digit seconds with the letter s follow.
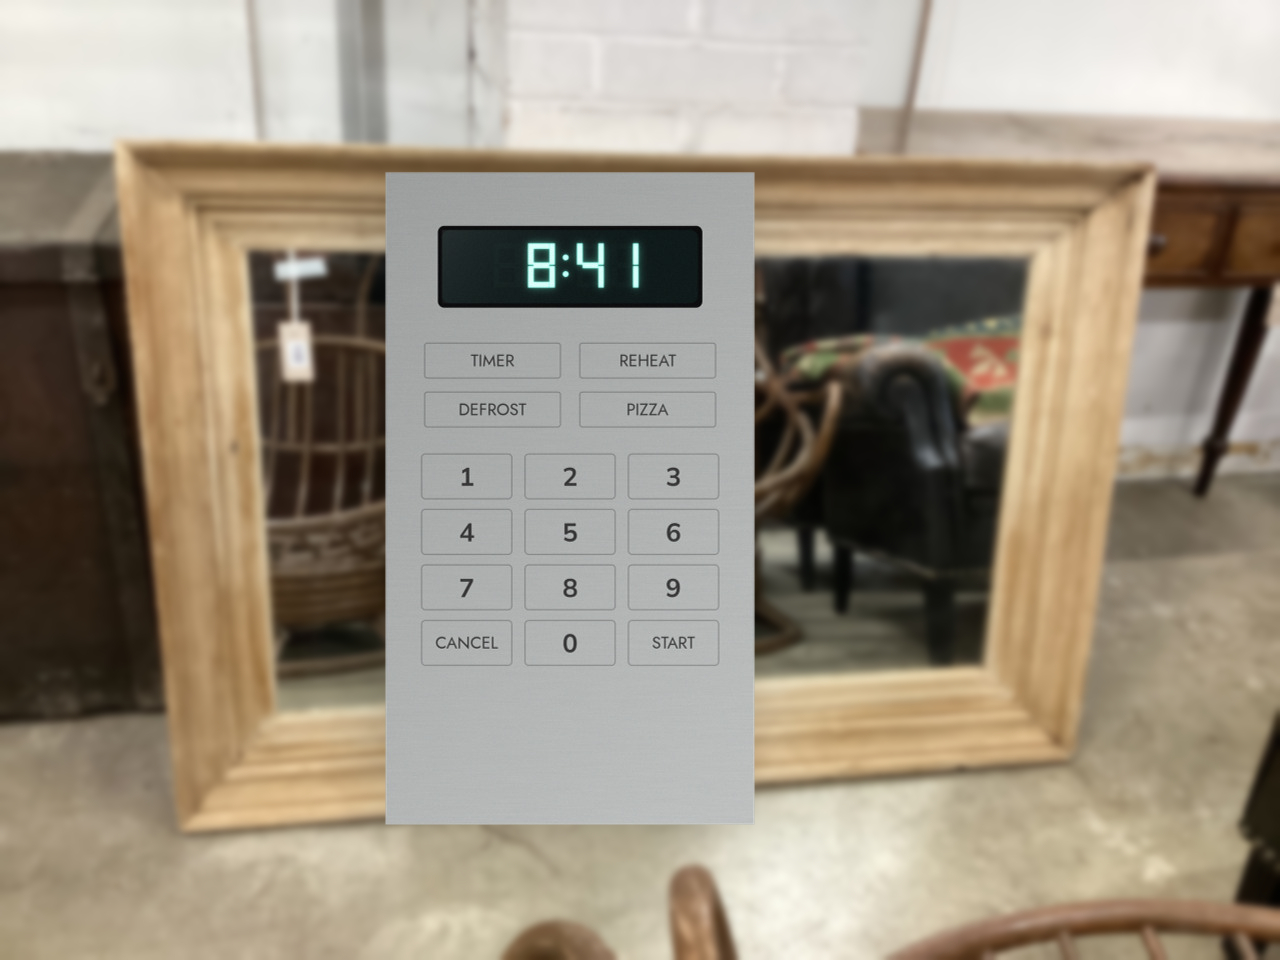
8h41
